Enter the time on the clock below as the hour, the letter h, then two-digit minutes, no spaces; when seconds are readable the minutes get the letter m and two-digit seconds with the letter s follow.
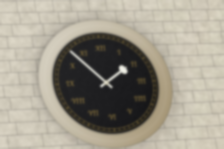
1h53
